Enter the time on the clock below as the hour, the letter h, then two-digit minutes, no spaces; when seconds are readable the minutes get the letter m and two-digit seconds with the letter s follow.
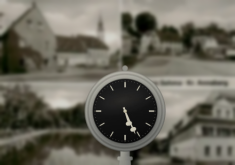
5h26
